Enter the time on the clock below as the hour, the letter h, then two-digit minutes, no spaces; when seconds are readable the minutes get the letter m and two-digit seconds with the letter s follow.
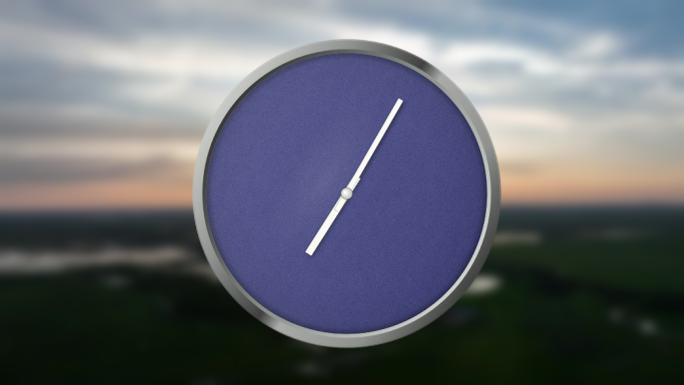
7h05
